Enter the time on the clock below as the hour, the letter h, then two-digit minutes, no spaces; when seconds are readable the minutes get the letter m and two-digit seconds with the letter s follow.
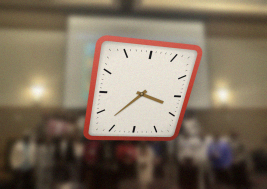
3h37
